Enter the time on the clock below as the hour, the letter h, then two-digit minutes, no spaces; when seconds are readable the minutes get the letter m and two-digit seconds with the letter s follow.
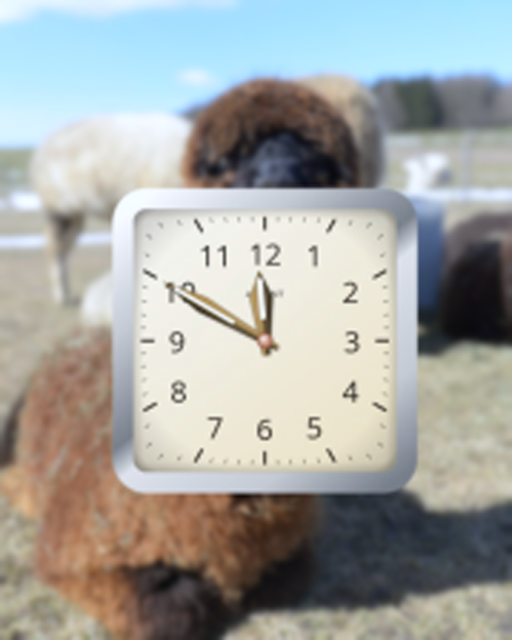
11h50
